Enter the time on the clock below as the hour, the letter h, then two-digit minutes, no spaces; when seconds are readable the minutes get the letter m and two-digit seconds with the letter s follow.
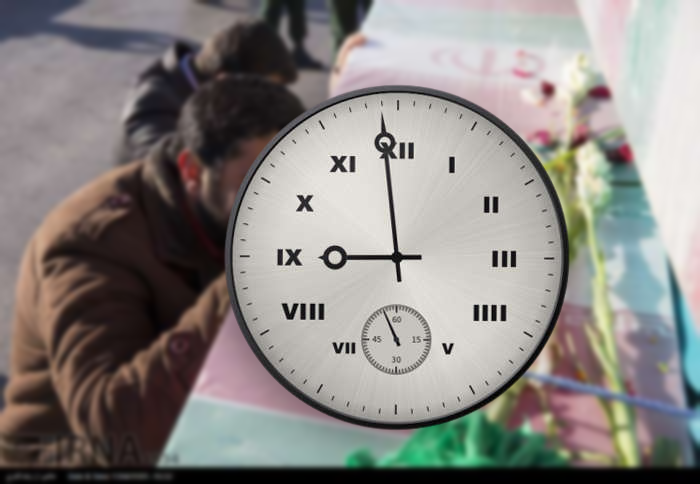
8h58m56s
